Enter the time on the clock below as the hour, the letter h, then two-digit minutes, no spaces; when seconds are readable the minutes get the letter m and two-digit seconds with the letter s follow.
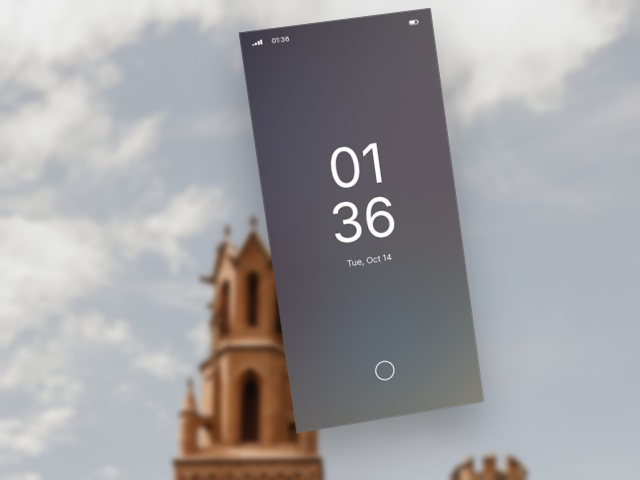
1h36
